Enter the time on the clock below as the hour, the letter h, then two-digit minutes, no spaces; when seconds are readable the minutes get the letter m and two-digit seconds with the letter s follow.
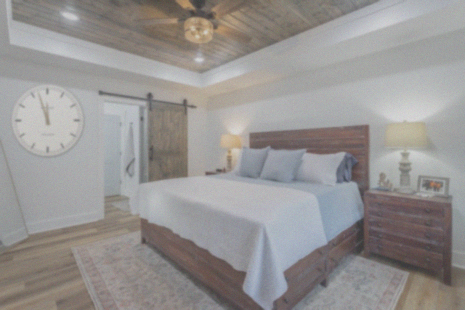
11h57
